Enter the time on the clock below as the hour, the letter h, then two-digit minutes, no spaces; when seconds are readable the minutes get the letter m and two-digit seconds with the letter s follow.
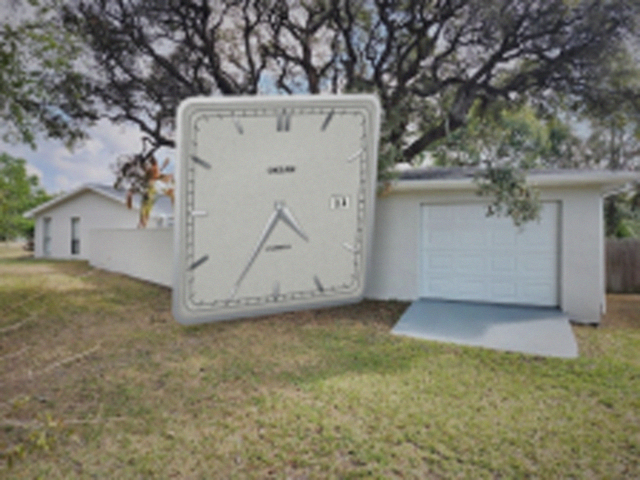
4h35
